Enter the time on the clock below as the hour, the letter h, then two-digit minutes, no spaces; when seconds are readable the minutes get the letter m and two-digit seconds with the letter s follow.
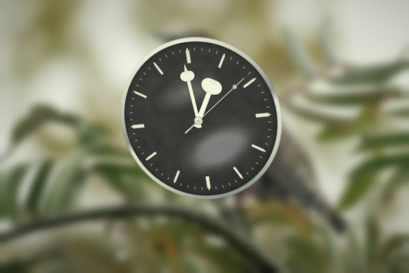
12h59m09s
